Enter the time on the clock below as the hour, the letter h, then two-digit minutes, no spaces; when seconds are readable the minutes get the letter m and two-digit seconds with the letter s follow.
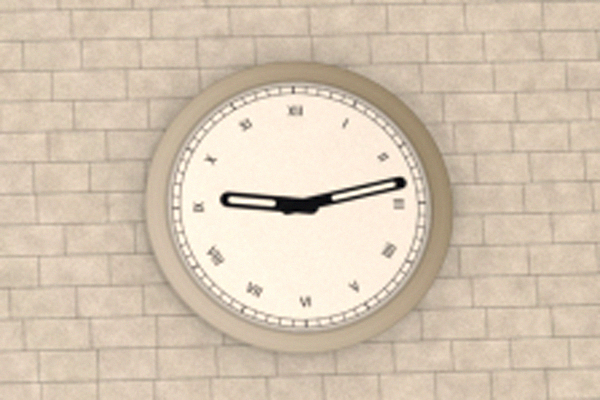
9h13
